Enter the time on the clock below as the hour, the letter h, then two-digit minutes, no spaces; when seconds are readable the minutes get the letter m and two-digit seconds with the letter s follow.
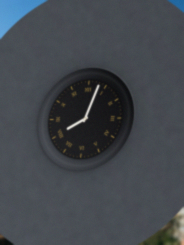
8h03
